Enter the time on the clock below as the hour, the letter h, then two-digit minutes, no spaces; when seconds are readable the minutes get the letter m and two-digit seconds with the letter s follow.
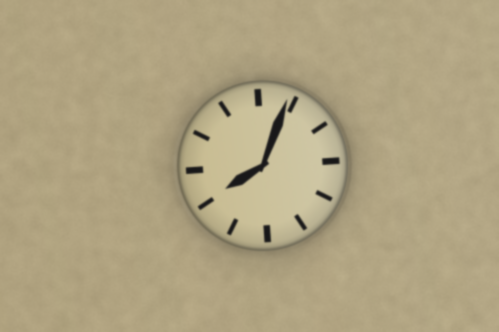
8h04
